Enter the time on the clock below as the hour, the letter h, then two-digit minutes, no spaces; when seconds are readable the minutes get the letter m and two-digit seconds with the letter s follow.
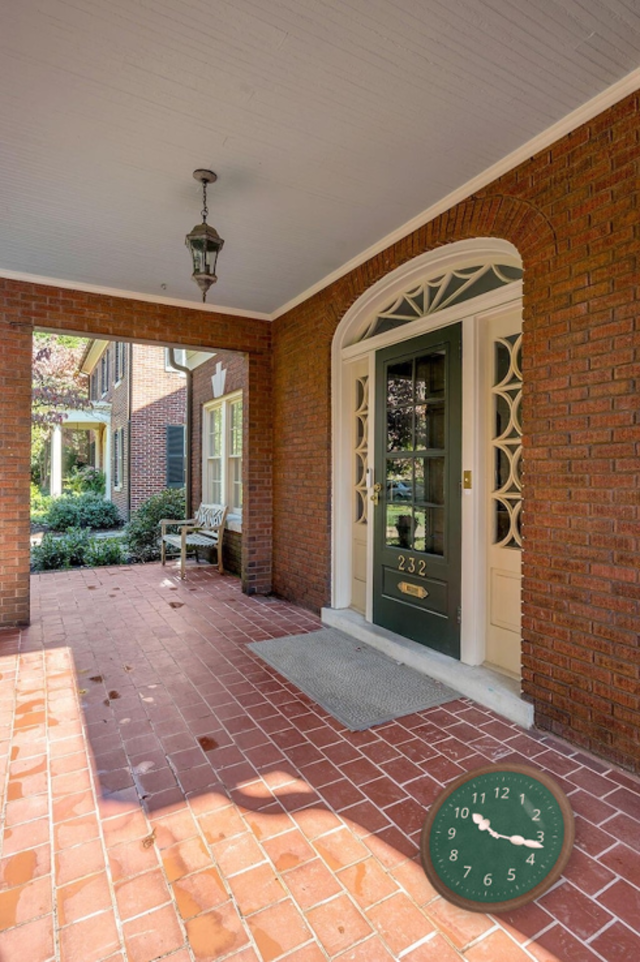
10h17
